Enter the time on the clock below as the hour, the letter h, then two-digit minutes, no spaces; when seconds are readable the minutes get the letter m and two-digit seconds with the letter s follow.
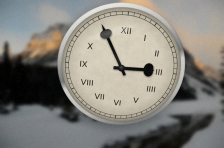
2h55
